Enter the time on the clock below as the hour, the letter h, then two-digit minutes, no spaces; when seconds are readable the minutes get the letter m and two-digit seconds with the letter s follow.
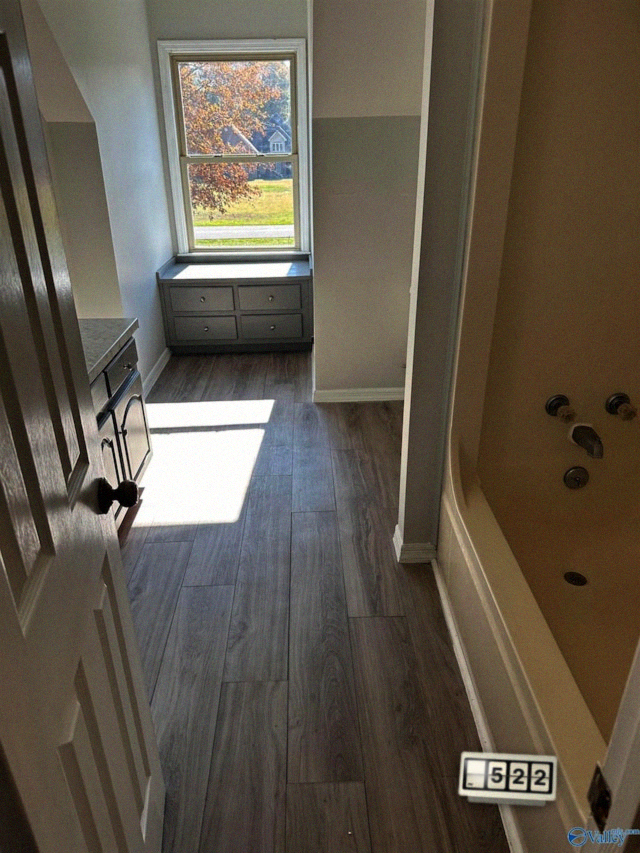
5h22
